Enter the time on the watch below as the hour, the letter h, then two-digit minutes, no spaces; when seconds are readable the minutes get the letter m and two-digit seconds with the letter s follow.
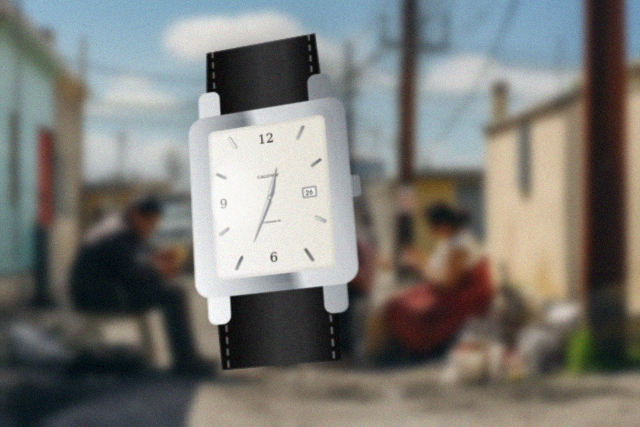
12h34
